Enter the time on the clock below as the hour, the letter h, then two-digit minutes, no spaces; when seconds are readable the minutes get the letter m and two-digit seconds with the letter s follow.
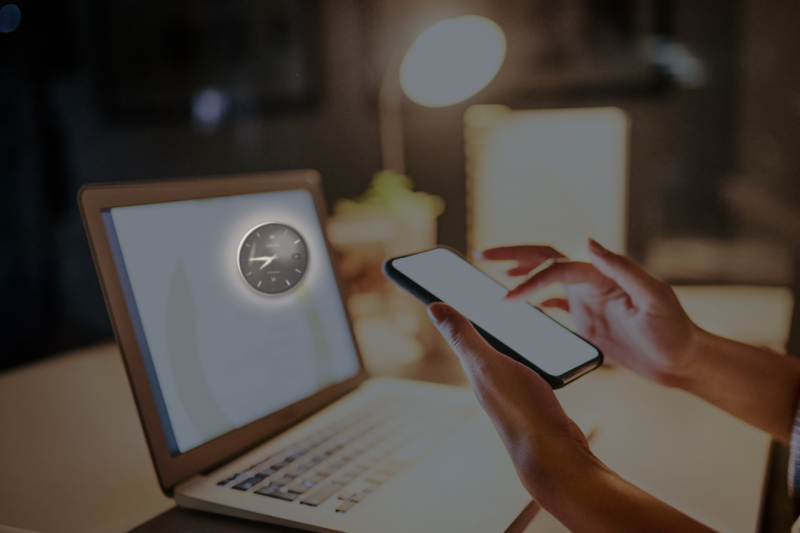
7h45
